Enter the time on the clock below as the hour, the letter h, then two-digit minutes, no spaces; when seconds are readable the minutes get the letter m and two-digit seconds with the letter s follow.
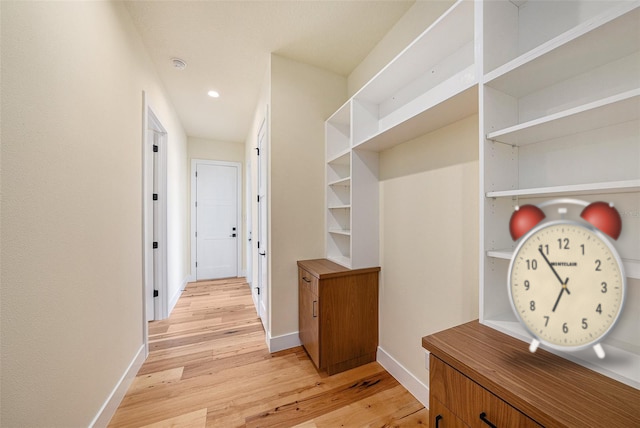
6h54
